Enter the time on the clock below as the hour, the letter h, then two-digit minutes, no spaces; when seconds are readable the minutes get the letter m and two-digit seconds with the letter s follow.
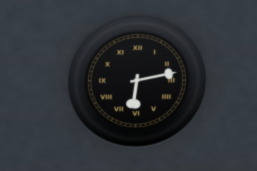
6h13
